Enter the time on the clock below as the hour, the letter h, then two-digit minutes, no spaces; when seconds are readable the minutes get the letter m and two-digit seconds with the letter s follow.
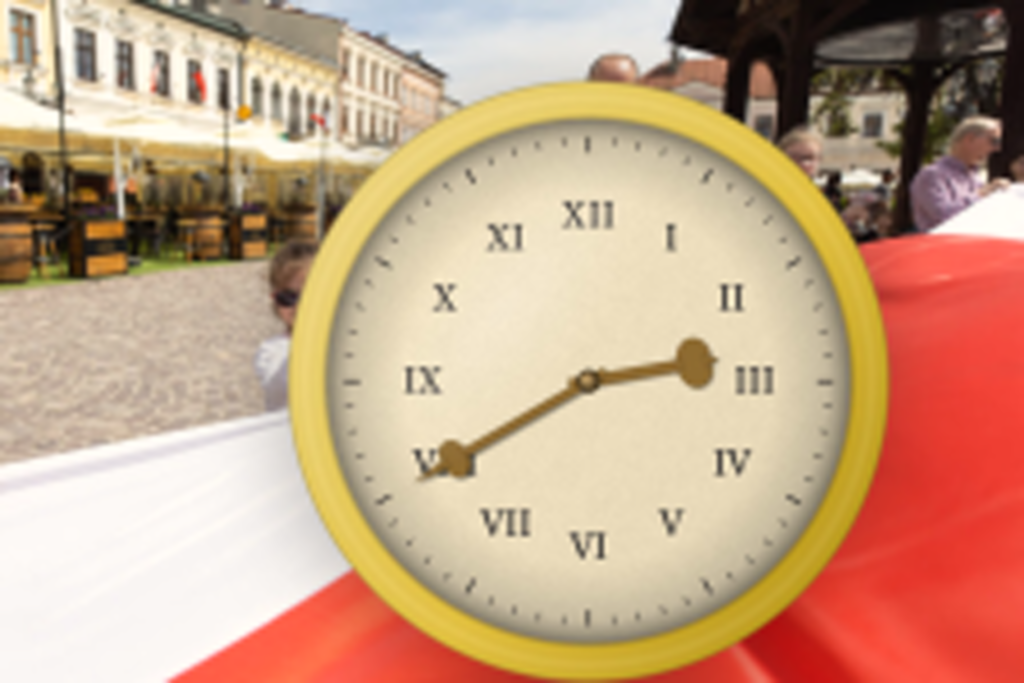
2h40
